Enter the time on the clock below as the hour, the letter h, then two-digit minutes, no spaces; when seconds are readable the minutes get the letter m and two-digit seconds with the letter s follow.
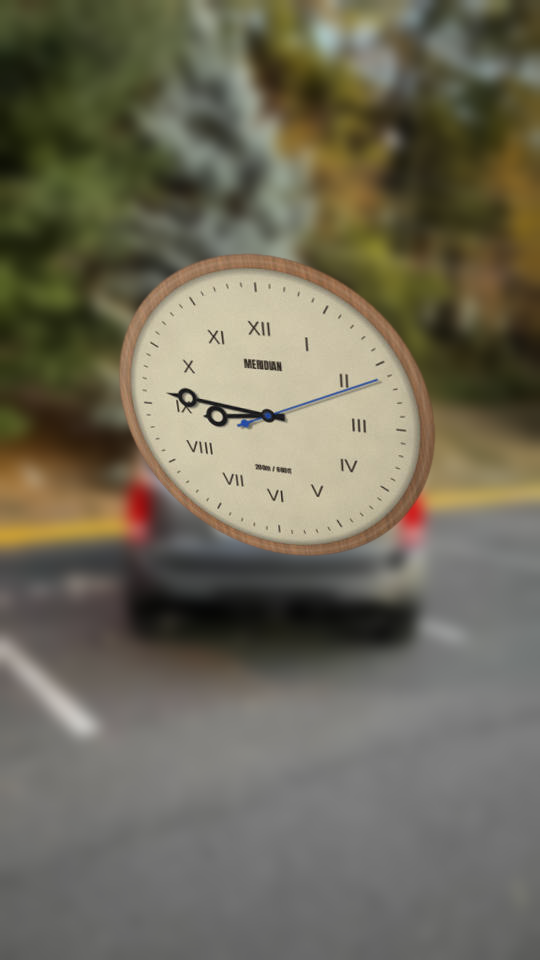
8h46m11s
